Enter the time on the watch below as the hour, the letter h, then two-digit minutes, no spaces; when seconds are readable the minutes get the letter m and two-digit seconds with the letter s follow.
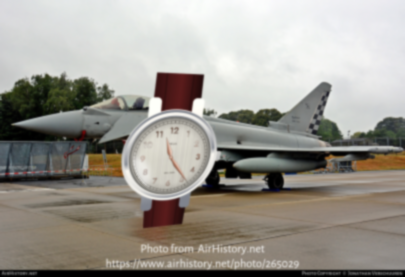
11h24
